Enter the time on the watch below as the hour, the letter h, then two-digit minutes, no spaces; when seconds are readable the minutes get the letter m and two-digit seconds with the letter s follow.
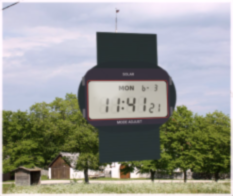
11h41m21s
